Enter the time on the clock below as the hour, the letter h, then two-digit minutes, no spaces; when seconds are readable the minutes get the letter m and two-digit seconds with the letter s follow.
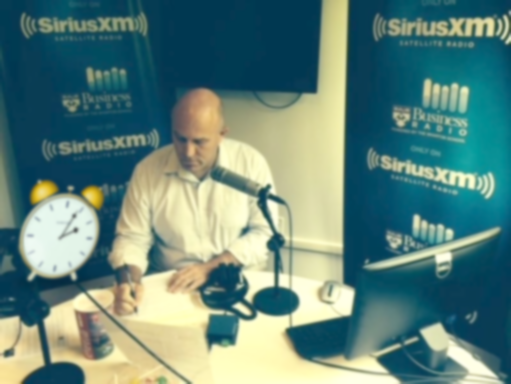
2h04
